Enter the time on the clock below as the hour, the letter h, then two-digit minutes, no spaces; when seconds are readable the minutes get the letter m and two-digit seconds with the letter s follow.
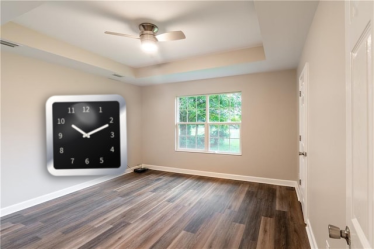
10h11
